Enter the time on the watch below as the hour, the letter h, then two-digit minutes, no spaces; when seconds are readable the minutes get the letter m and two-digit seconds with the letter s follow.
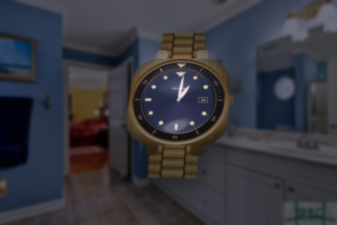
1h01
